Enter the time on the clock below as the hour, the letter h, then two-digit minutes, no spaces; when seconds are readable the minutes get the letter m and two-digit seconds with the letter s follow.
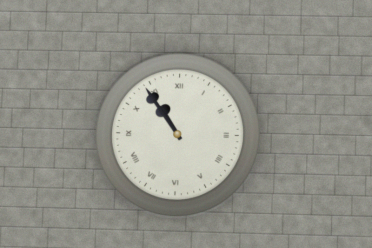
10h54
